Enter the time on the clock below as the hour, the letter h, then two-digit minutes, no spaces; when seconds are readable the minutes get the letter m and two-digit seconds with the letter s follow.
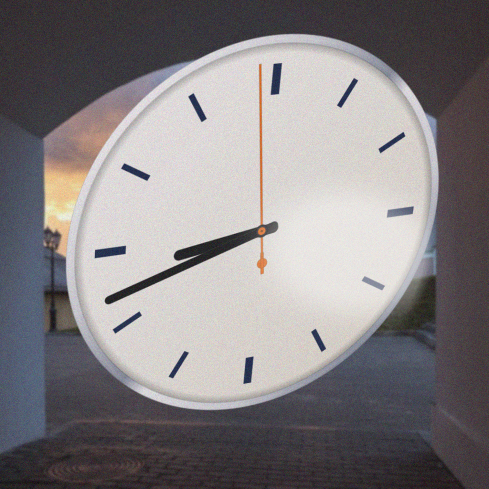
8h41m59s
